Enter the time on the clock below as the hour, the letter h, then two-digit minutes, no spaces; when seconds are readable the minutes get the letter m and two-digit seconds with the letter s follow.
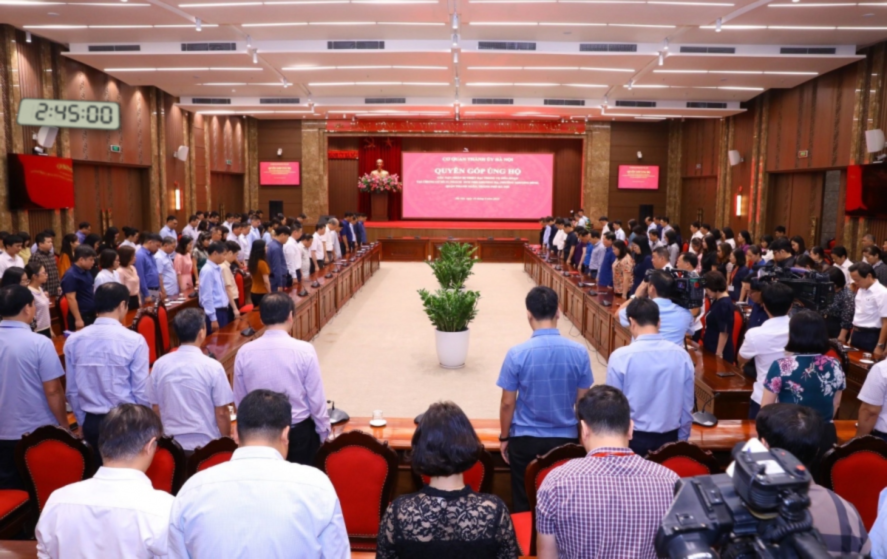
2h45m00s
